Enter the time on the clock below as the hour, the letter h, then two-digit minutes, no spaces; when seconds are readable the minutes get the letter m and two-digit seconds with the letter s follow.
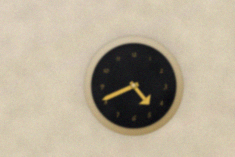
4h41
